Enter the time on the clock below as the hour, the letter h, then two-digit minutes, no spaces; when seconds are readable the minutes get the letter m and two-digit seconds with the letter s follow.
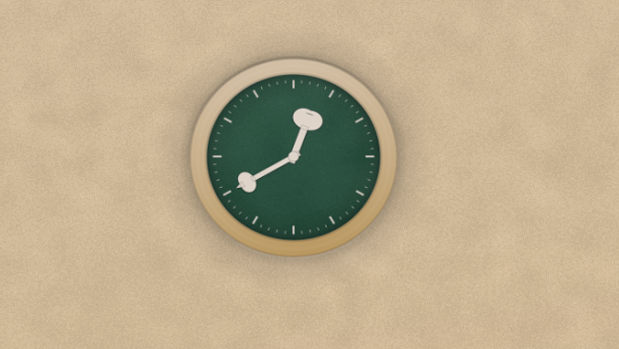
12h40
